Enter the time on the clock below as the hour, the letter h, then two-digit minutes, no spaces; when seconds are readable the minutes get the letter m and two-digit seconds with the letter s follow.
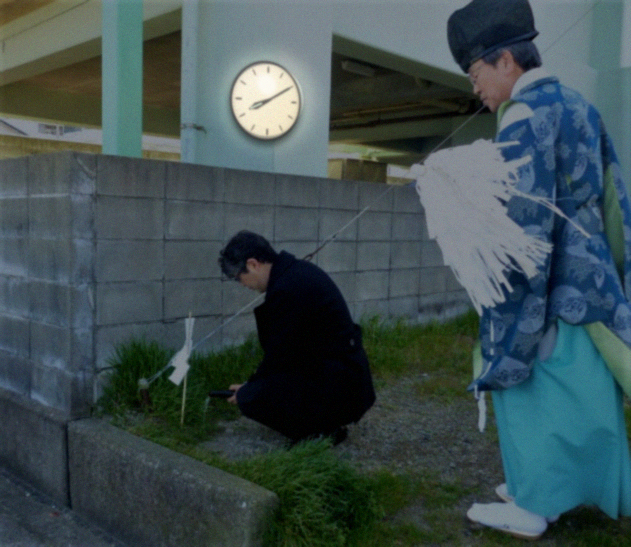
8h10
